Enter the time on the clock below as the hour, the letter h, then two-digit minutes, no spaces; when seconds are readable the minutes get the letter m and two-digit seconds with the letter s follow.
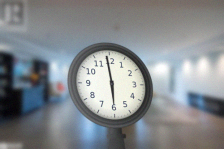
5h59
